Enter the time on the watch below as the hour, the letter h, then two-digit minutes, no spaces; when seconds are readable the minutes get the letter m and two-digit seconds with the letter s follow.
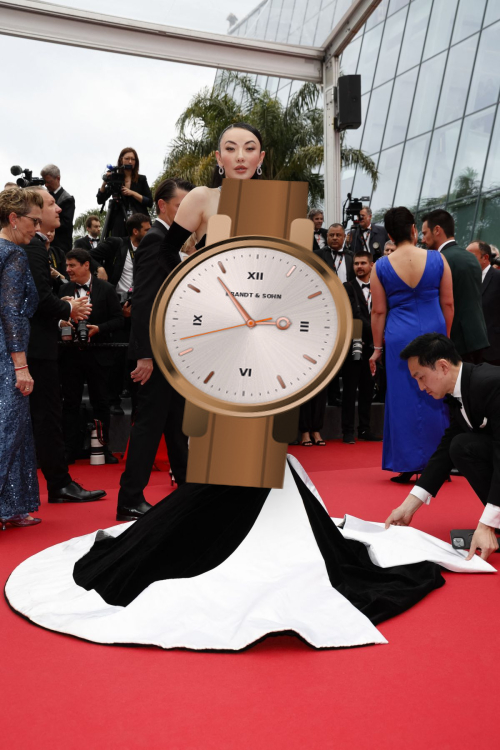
2h53m42s
